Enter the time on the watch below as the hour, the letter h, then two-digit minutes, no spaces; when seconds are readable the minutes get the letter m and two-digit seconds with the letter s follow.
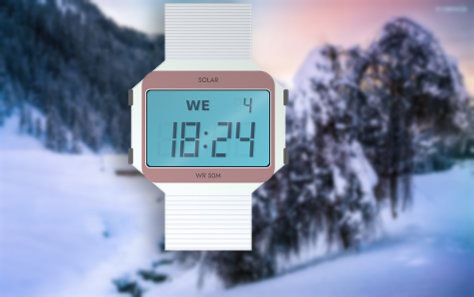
18h24
